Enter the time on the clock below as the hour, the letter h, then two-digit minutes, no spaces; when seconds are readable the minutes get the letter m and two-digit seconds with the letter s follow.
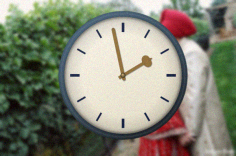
1h58
